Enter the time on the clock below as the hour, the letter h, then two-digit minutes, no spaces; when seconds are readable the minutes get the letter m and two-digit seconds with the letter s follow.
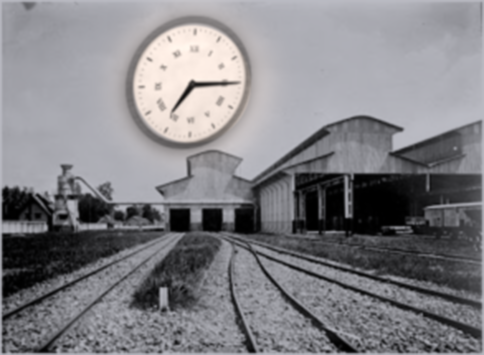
7h15
